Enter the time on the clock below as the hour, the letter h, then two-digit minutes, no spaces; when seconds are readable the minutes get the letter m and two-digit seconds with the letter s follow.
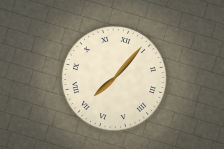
7h04
